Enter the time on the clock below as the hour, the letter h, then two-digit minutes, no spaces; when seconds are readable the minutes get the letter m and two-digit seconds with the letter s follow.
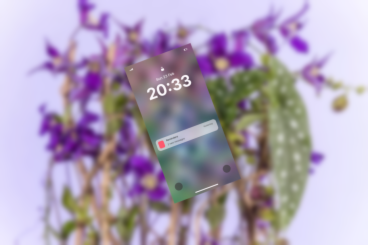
20h33
